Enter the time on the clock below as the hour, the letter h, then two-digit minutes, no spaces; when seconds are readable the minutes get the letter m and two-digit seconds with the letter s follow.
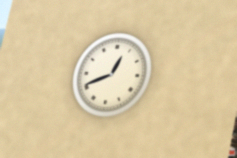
12h41
